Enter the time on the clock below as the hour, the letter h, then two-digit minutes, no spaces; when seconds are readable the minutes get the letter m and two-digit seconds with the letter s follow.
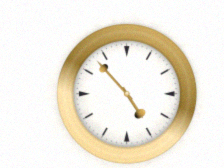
4h53
